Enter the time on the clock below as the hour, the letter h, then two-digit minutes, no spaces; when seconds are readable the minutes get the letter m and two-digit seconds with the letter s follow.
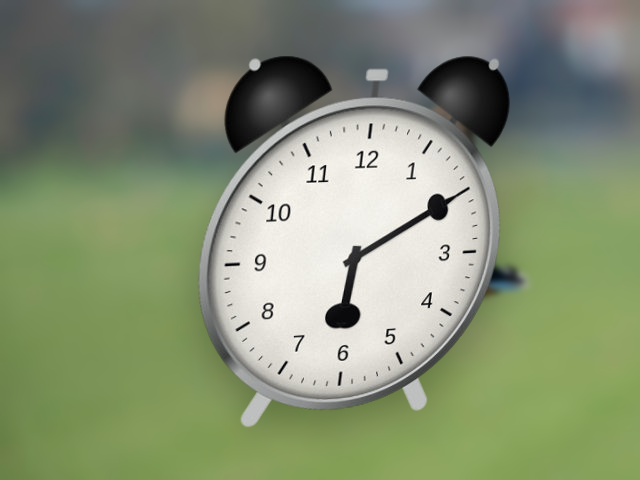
6h10
